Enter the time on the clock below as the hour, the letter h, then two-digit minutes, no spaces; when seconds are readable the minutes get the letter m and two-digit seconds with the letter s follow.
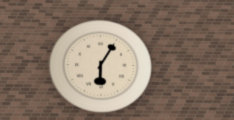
6h05
